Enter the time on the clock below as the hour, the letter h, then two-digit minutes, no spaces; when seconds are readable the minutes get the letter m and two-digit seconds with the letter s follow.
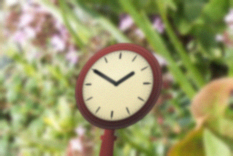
1h50
